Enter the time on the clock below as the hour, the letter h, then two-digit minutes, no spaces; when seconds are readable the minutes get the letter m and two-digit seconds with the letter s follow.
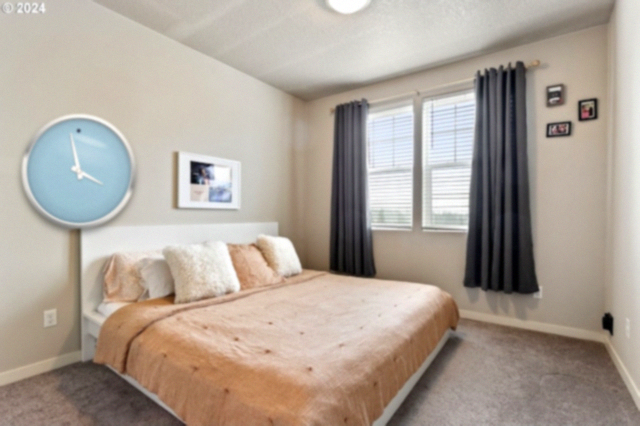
3h58
